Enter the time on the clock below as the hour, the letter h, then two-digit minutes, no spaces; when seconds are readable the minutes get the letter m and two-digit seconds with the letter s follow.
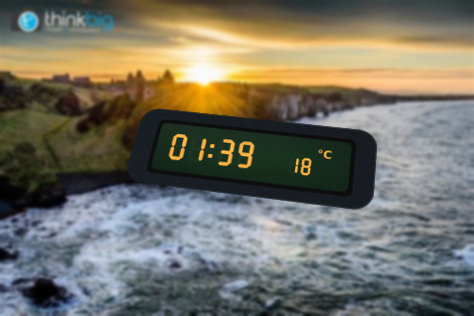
1h39
